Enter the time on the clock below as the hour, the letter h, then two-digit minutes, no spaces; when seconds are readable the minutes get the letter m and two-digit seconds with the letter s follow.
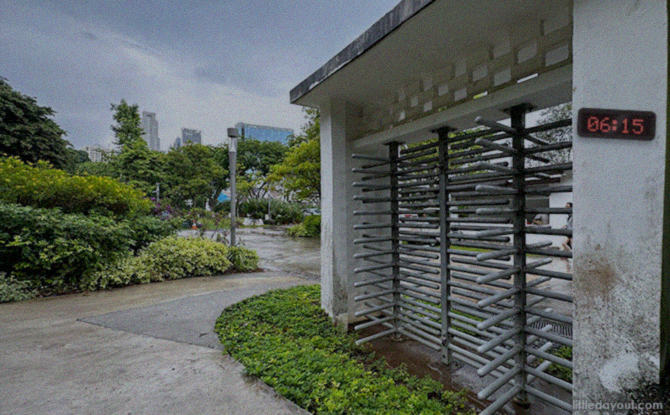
6h15
